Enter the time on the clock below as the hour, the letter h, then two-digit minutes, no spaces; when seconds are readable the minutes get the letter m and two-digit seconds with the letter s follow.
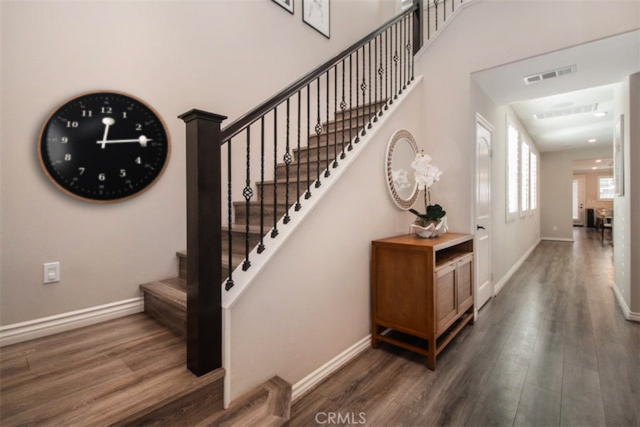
12h14
